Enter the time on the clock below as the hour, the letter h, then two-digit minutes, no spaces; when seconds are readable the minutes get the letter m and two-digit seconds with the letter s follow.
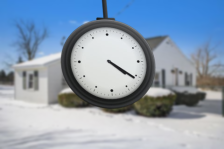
4h21
